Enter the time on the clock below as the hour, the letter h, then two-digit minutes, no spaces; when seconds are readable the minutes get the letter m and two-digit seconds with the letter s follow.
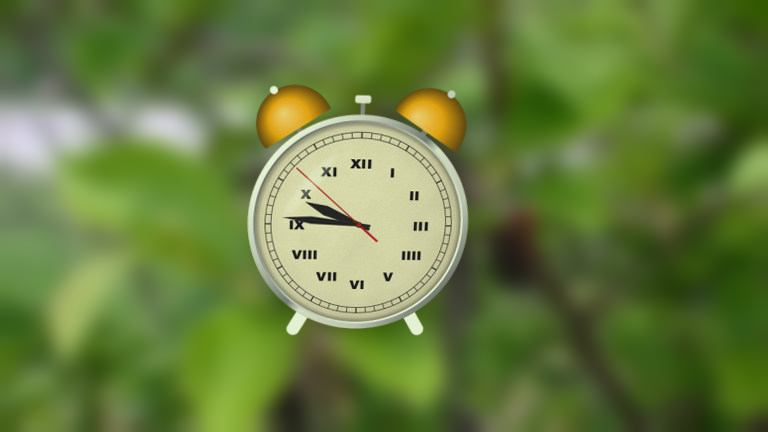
9h45m52s
